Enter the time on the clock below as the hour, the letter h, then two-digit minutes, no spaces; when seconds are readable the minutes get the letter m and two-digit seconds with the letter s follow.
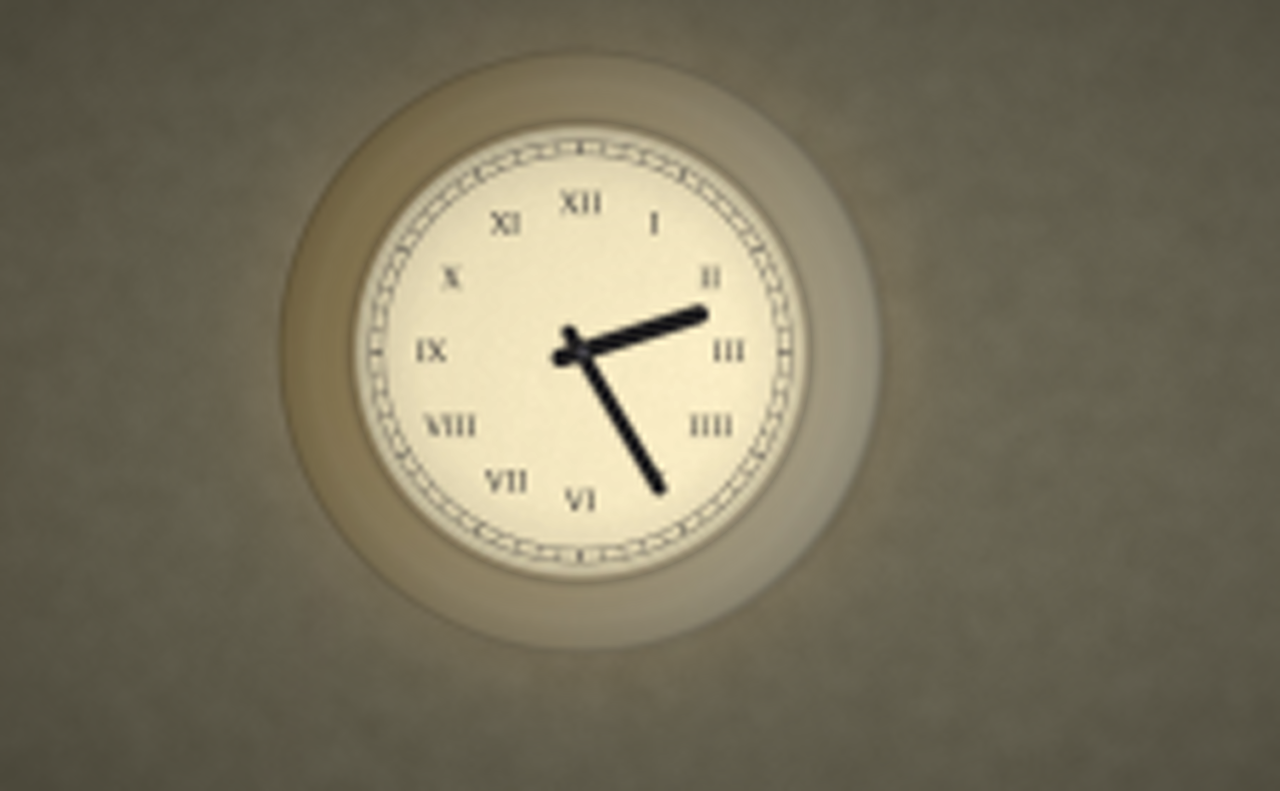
2h25
